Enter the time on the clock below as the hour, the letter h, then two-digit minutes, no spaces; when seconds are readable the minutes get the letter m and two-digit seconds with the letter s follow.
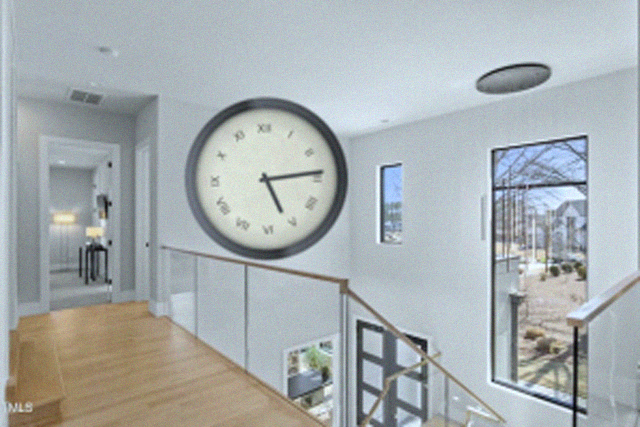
5h14
